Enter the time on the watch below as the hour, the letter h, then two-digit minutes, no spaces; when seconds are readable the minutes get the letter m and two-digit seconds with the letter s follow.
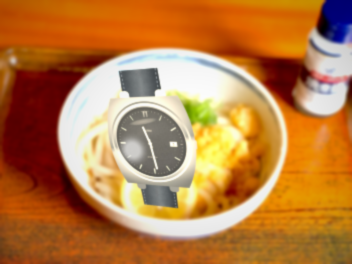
11h29
